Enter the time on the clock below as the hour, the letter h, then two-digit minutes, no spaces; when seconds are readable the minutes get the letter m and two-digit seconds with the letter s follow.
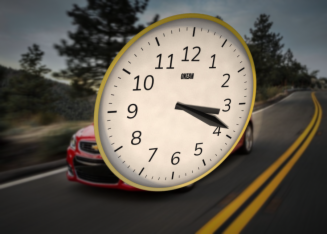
3h19
